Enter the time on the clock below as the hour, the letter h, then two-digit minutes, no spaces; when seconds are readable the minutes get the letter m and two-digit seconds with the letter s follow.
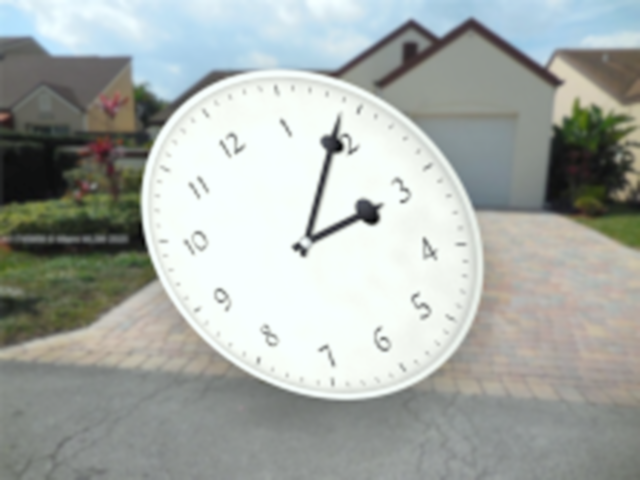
3h09
